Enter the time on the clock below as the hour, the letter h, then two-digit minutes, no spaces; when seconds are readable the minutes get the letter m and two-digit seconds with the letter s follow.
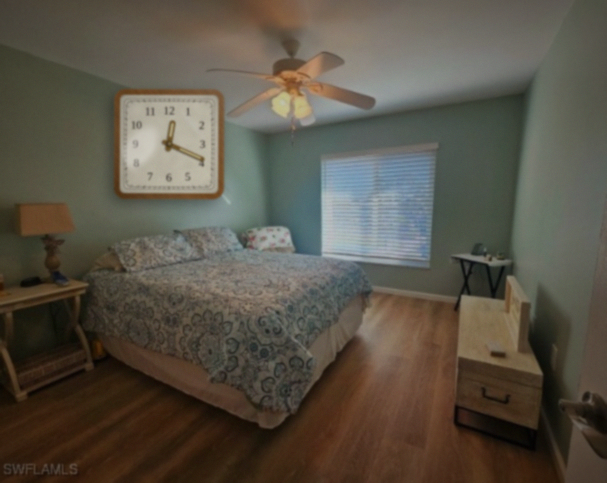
12h19
